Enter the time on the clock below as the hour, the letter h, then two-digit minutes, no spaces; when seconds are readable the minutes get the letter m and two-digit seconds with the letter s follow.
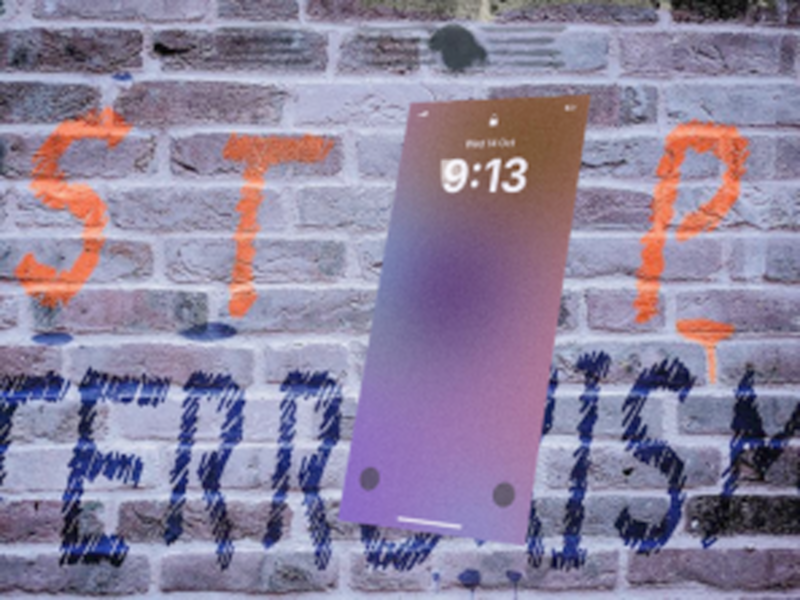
9h13
